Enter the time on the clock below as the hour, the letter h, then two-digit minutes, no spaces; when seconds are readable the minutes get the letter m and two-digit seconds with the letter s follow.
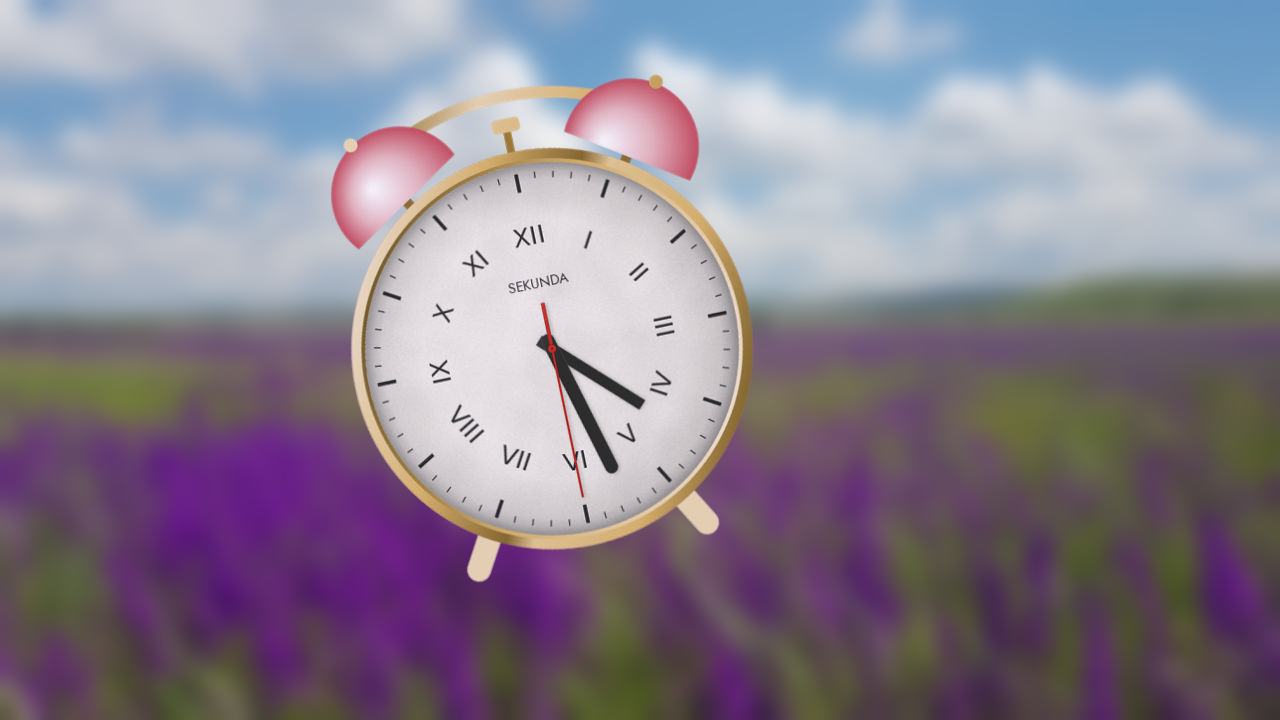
4h27m30s
